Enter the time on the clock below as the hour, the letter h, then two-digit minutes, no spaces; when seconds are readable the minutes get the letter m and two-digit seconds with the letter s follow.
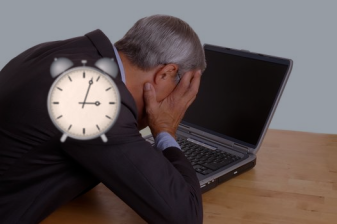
3h03
